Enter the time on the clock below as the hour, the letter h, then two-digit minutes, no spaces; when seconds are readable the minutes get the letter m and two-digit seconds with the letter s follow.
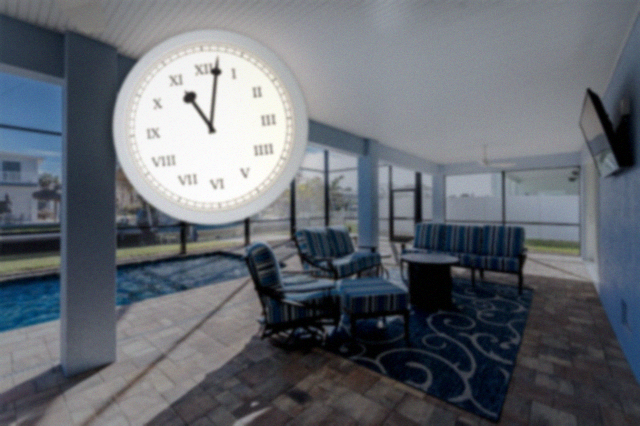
11h02
